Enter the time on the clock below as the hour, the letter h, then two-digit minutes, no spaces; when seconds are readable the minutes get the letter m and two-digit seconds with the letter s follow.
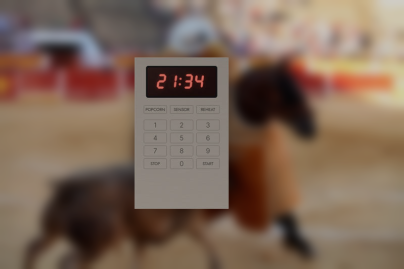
21h34
